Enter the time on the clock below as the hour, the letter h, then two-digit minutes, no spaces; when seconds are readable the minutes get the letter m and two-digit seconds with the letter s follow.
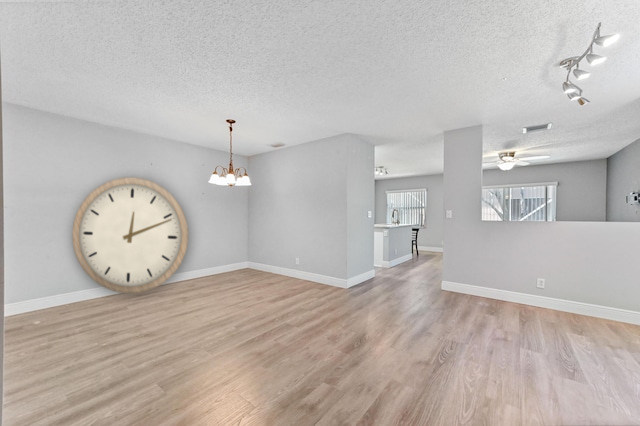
12h11
